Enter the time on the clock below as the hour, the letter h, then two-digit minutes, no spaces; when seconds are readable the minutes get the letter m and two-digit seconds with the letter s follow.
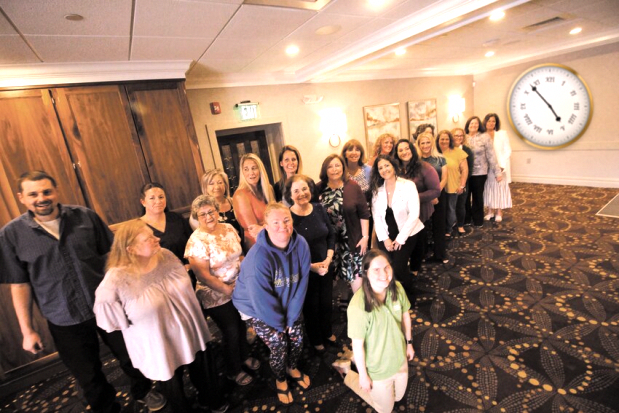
4h53
